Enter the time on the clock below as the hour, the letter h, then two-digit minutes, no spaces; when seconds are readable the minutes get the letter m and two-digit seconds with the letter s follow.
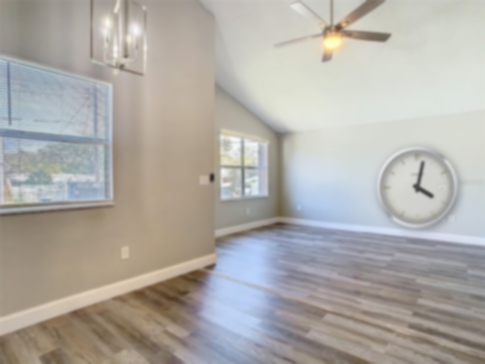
4h02
